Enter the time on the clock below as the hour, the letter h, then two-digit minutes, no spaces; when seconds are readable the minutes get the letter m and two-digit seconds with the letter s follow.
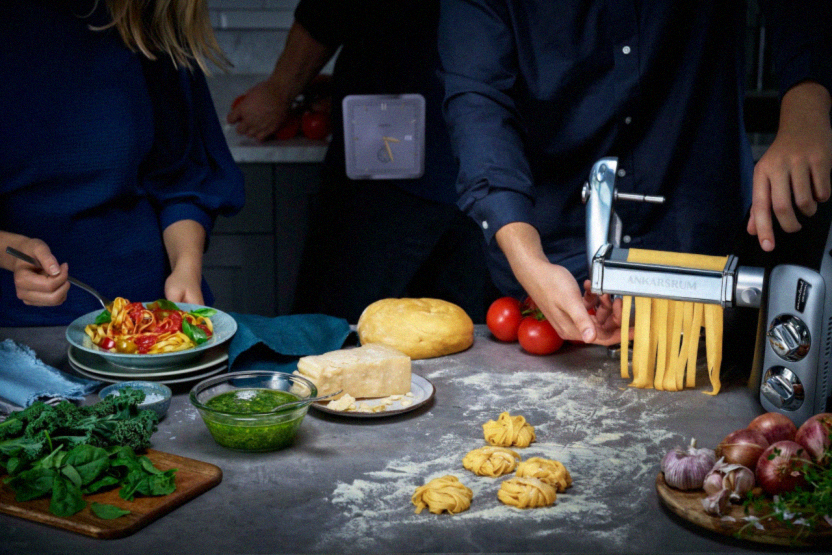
3h27
